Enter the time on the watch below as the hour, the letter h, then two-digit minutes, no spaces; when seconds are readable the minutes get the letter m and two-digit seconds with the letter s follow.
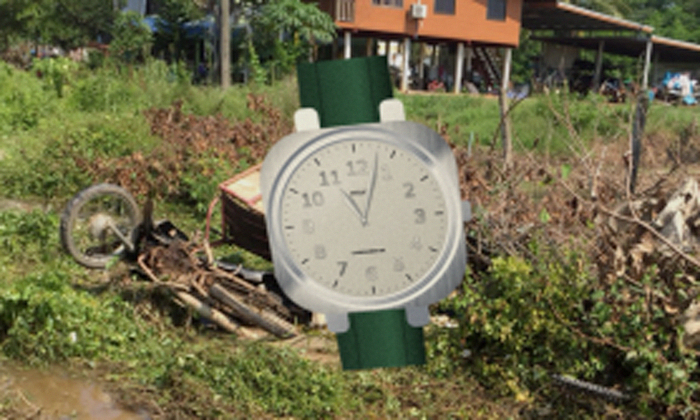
11h03
